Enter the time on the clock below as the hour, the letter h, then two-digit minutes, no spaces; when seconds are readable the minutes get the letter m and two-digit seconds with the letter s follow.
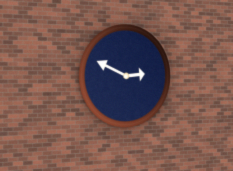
2h49
